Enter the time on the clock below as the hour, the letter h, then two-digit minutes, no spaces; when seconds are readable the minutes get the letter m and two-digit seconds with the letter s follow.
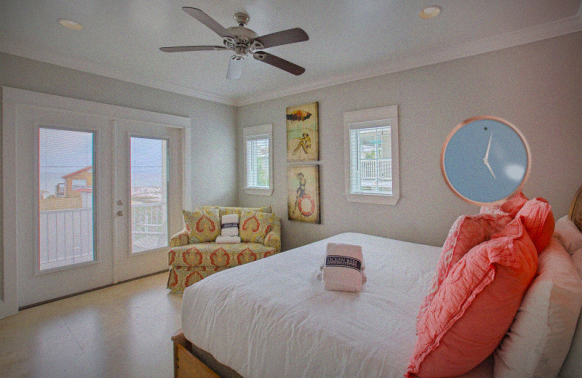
5h02
